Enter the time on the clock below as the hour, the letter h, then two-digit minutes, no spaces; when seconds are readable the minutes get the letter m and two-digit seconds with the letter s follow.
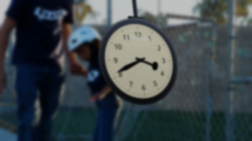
3h41
